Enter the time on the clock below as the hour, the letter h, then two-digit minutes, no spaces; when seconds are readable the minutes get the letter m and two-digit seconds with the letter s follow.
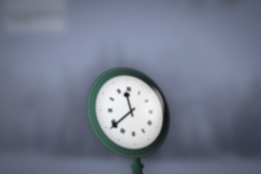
11h39
